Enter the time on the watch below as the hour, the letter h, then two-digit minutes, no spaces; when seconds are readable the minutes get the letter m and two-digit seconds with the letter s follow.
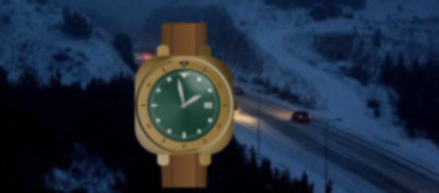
1h58
